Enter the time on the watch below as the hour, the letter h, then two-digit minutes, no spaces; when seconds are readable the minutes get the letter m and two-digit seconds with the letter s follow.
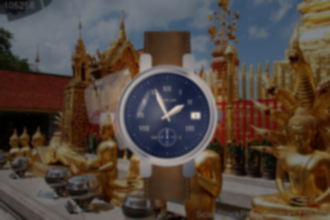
1h56
